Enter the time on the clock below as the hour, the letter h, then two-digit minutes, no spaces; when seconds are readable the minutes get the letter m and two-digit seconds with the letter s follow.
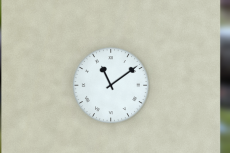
11h09
